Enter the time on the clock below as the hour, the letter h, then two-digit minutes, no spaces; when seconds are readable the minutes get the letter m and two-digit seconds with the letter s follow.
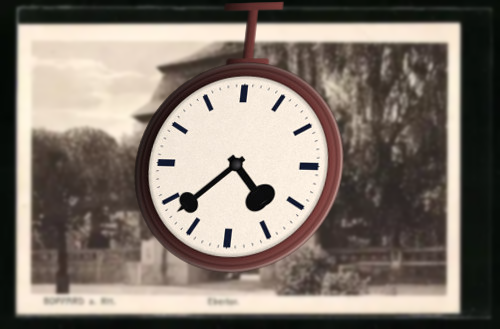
4h38
